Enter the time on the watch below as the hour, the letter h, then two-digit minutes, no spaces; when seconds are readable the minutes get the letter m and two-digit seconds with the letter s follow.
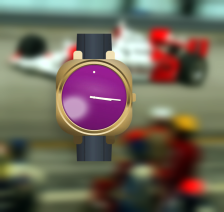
3h16
